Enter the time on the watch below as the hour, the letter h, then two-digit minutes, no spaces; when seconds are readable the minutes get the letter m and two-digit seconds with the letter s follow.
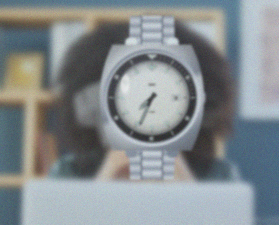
7h34
